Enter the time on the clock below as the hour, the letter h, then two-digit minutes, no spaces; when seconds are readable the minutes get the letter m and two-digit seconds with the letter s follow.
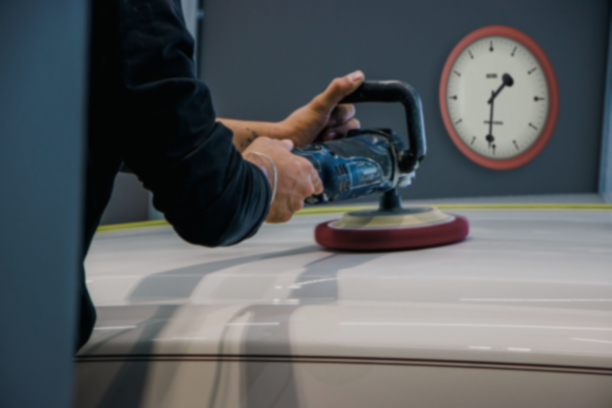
1h31
